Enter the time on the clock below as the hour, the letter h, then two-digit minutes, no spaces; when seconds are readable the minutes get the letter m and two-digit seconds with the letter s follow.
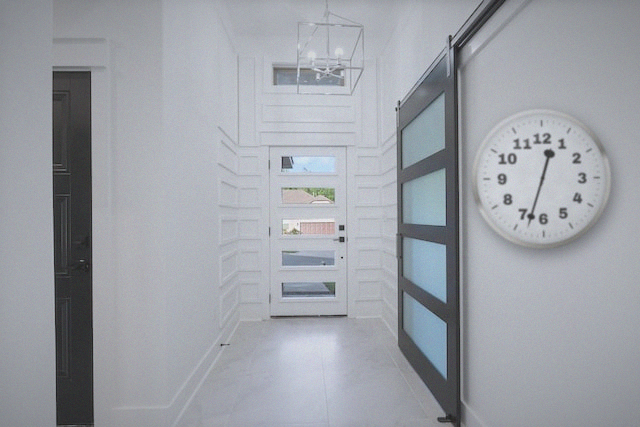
12h33
